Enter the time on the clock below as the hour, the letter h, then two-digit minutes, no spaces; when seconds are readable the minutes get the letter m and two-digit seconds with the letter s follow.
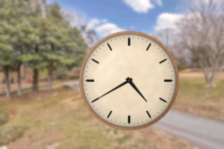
4h40
